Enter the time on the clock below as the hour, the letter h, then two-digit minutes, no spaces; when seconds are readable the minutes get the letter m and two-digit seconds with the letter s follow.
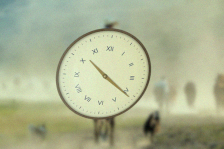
10h21
